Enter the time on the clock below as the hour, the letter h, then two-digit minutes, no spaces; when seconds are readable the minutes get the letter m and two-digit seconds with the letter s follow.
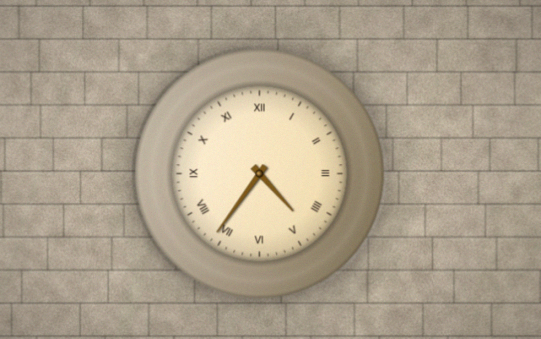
4h36
